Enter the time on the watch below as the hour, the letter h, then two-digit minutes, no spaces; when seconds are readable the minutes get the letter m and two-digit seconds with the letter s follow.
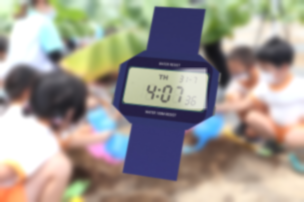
4h07
